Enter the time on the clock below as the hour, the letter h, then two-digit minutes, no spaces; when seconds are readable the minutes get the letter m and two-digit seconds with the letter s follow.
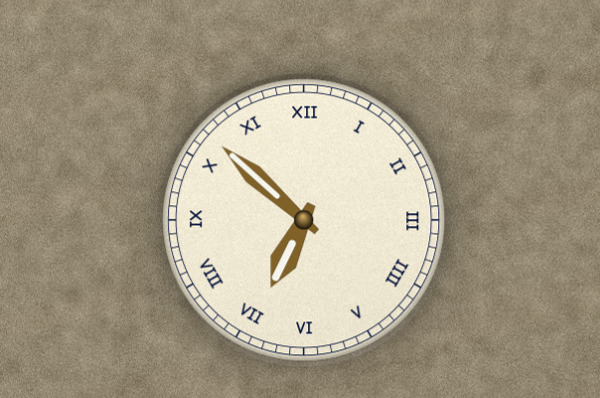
6h52
